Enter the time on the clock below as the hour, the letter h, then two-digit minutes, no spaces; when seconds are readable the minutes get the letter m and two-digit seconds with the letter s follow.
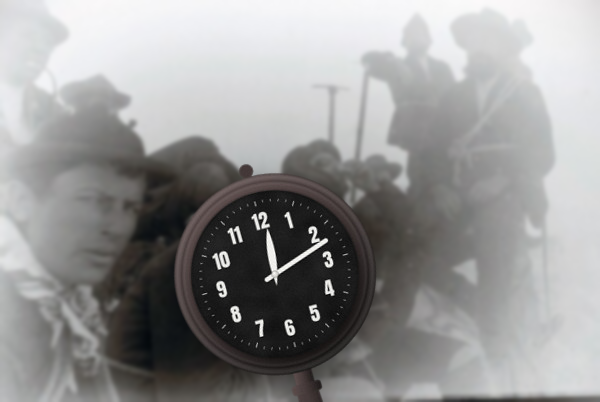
12h12
